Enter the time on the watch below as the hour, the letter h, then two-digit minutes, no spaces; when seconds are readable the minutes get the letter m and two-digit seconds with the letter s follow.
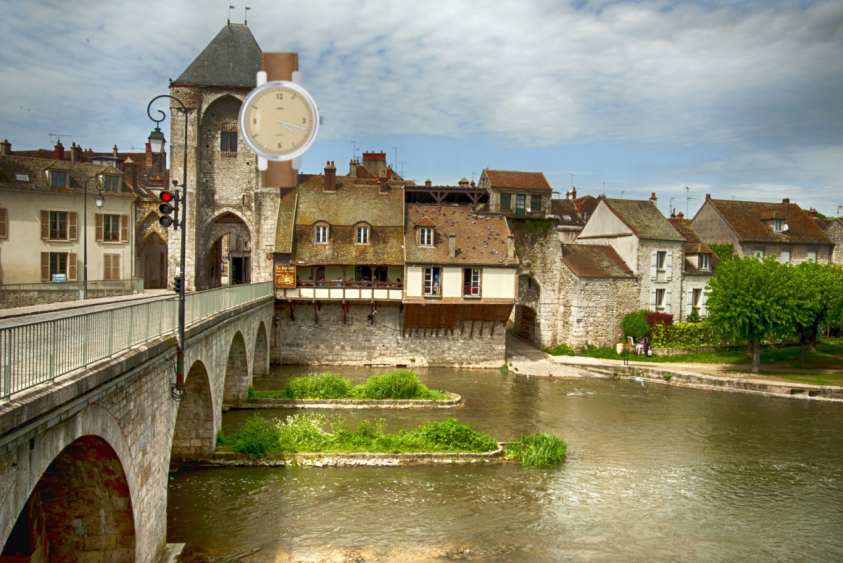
4h18
